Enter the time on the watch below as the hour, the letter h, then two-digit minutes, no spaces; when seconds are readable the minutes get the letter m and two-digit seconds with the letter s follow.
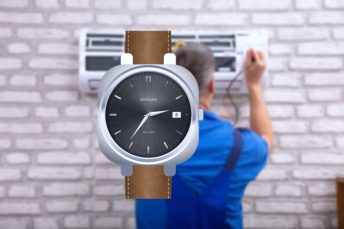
2h36
